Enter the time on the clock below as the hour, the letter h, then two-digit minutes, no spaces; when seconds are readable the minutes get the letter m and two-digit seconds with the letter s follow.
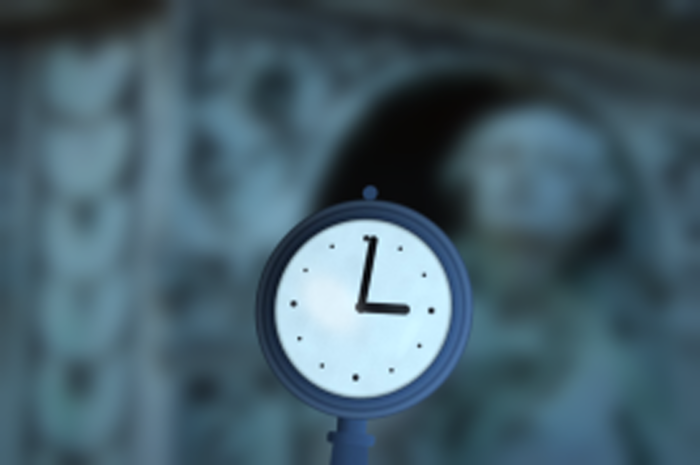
3h01
